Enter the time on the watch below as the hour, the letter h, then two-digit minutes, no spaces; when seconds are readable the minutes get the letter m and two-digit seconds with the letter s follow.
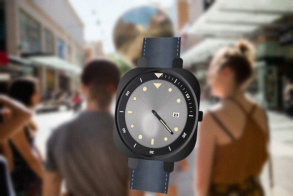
4h22
